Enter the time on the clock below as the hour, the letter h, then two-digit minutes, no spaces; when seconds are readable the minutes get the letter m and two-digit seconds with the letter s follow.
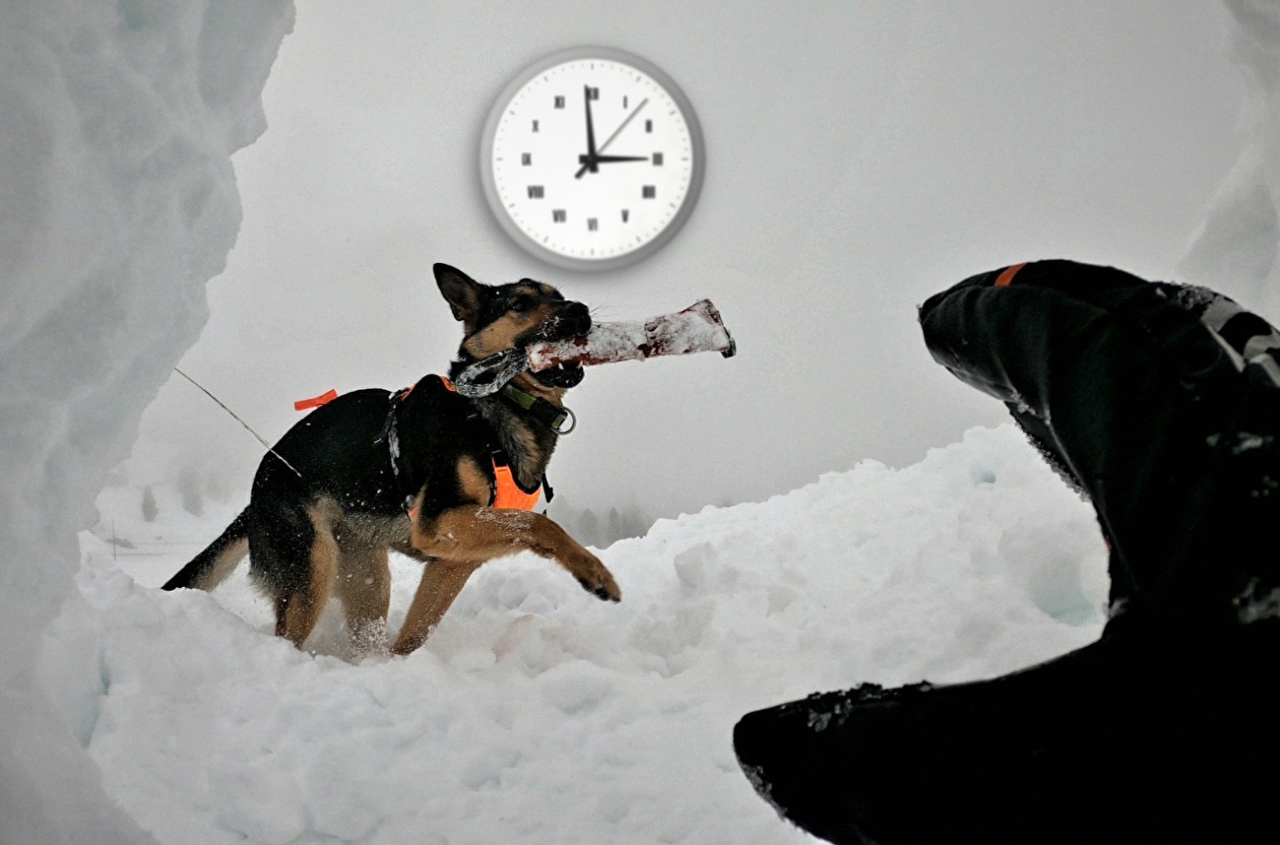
2h59m07s
